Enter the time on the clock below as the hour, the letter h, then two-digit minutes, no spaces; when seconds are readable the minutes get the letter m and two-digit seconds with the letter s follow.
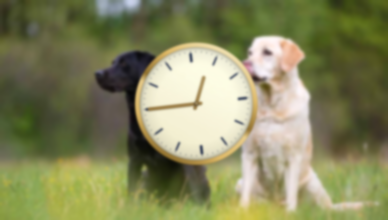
12h45
